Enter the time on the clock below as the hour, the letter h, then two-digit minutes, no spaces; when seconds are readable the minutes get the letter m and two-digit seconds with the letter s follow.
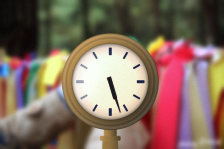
5h27
